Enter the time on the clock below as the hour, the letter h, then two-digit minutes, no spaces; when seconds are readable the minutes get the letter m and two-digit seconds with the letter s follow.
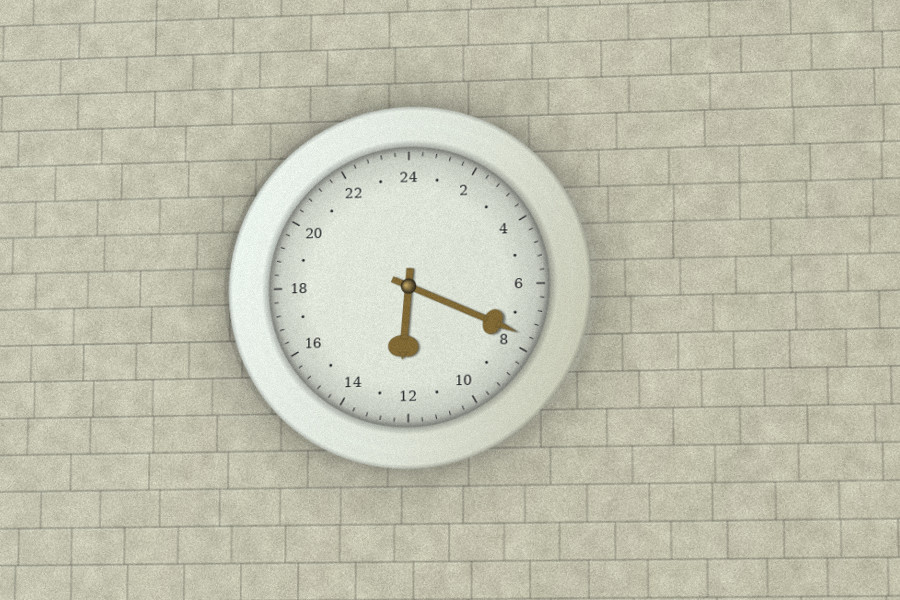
12h19
